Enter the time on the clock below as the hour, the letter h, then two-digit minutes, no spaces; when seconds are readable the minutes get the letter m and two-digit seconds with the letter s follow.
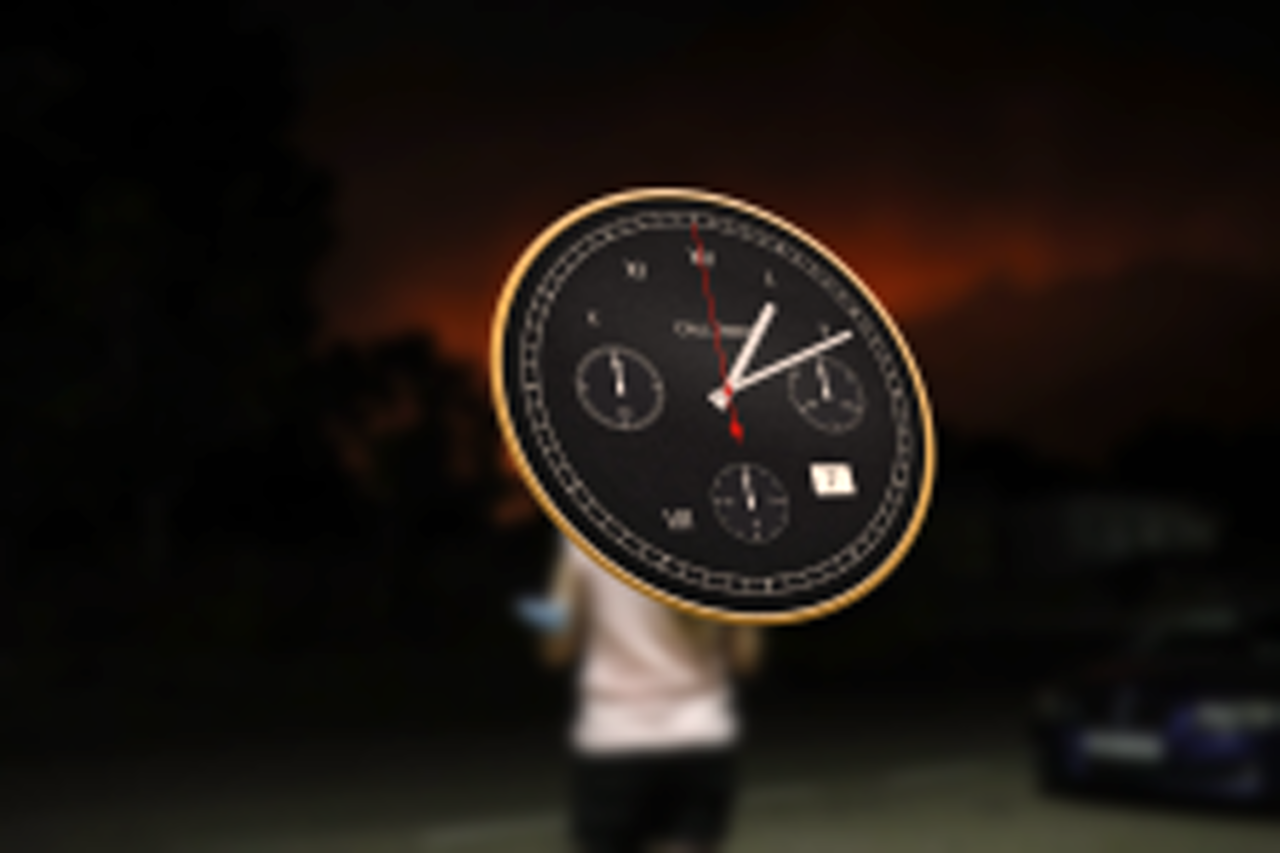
1h11
